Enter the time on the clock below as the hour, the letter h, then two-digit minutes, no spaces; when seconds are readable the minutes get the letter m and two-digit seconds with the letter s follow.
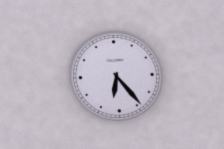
6h24
